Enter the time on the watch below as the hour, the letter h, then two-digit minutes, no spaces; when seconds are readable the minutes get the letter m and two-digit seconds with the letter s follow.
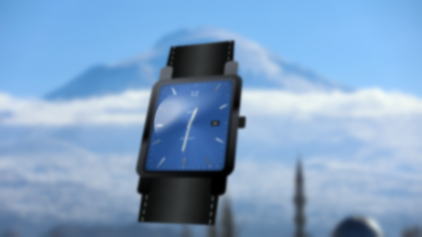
12h31
